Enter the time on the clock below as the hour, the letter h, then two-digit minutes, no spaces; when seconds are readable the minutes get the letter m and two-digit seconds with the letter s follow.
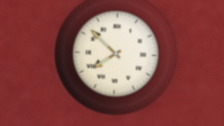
7h52
